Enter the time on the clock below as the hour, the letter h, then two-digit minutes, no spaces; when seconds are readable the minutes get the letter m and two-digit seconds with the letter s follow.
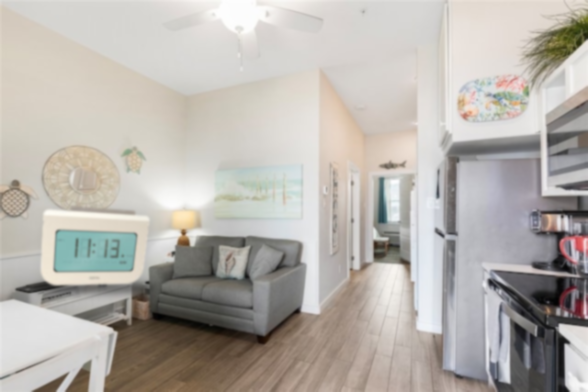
11h13
